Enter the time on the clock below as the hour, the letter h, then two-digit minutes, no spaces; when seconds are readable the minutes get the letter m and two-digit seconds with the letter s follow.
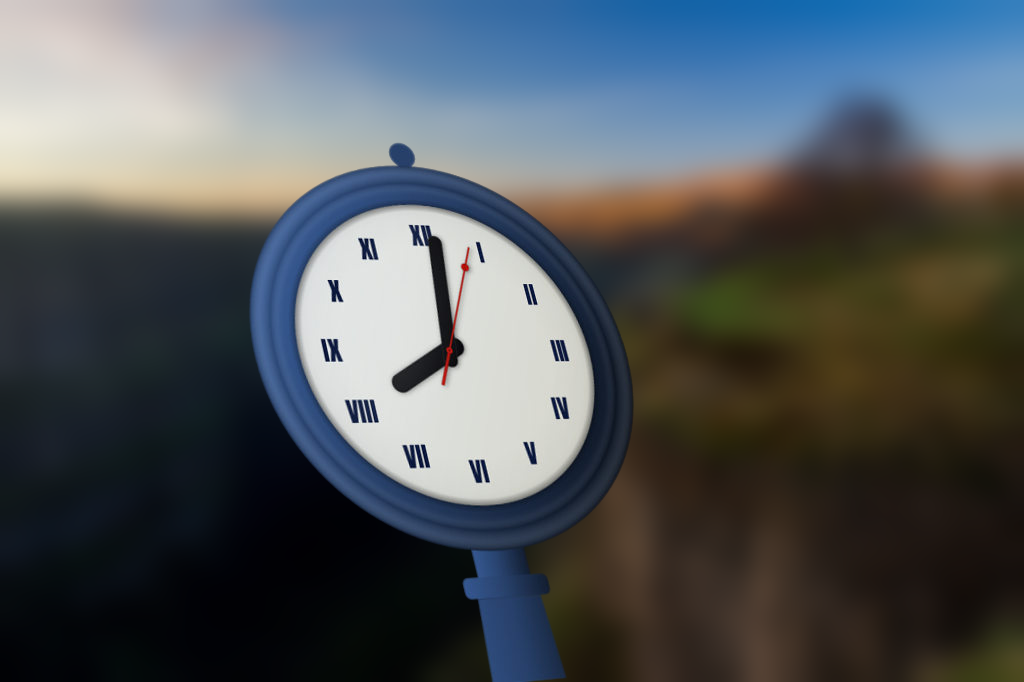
8h01m04s
